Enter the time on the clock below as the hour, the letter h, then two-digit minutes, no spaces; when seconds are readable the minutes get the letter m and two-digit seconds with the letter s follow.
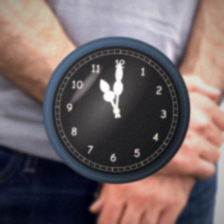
11h00
